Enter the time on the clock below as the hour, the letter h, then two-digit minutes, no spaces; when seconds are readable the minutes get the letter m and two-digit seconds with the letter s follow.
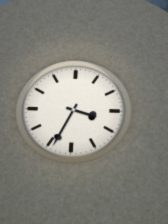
3h34
